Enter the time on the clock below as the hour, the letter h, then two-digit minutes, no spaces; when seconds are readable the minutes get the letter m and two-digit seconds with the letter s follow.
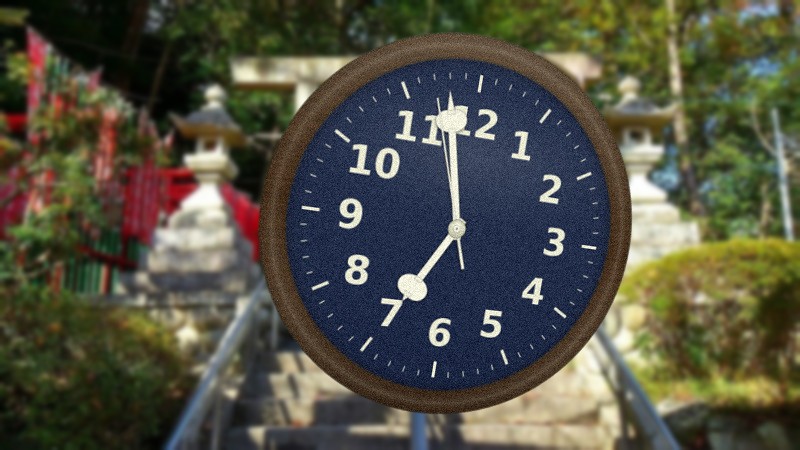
6h57m57s
